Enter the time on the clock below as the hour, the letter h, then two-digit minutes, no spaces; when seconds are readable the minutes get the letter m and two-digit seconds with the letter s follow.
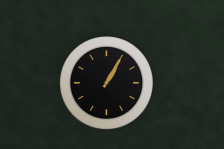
1h05
